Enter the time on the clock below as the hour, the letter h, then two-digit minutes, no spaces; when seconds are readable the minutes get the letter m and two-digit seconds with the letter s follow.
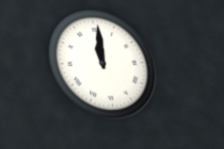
12h01
